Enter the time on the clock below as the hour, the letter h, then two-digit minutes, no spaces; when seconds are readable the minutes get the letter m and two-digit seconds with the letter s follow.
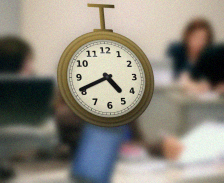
4h41
